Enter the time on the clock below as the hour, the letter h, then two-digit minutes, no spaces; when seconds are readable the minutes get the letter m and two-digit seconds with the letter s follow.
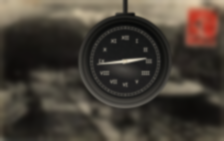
2h44
